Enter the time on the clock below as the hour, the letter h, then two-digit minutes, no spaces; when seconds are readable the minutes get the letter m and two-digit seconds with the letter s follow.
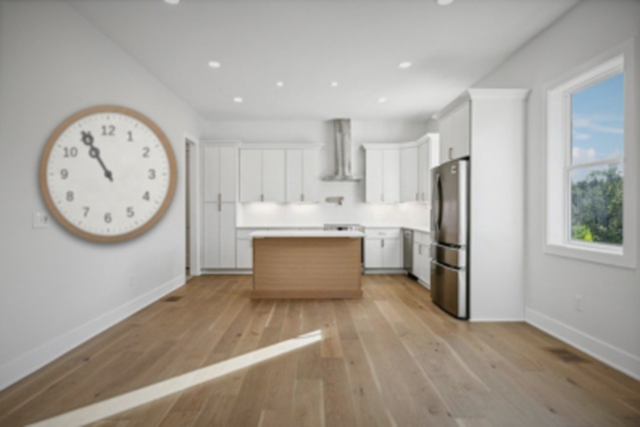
10h55
